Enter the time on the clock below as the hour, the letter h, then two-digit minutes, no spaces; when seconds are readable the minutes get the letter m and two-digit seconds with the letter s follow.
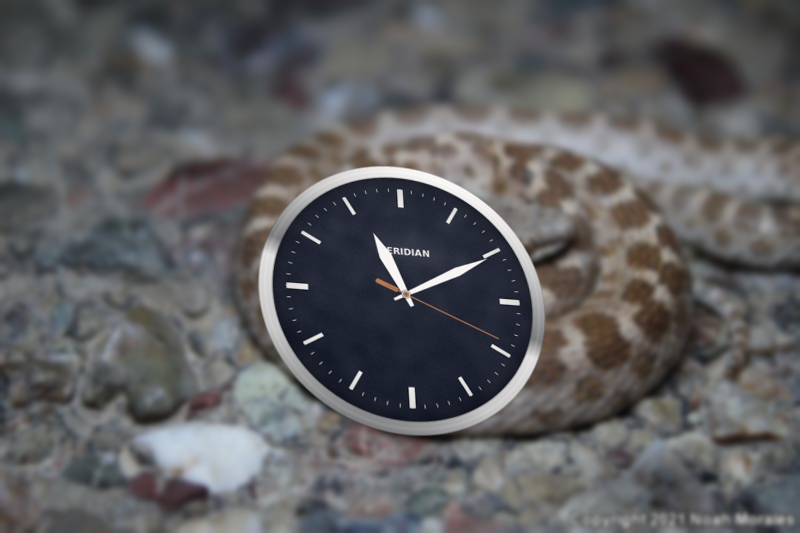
11h10m19s
